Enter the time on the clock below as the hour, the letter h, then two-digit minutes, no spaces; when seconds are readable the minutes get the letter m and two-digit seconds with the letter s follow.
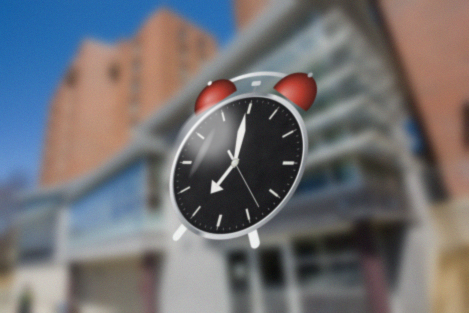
6h59m23s
